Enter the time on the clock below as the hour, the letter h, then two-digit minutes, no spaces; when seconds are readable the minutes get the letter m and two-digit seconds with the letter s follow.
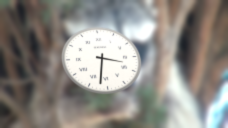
3h32
